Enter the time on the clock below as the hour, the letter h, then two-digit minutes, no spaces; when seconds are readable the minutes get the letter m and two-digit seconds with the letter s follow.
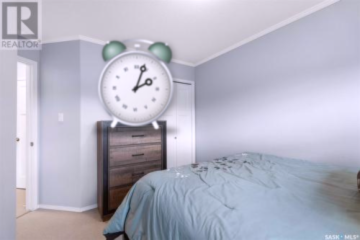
2h03
